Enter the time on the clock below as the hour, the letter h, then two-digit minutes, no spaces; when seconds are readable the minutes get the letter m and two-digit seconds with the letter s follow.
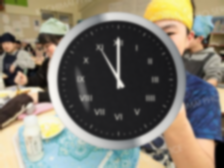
11h00
